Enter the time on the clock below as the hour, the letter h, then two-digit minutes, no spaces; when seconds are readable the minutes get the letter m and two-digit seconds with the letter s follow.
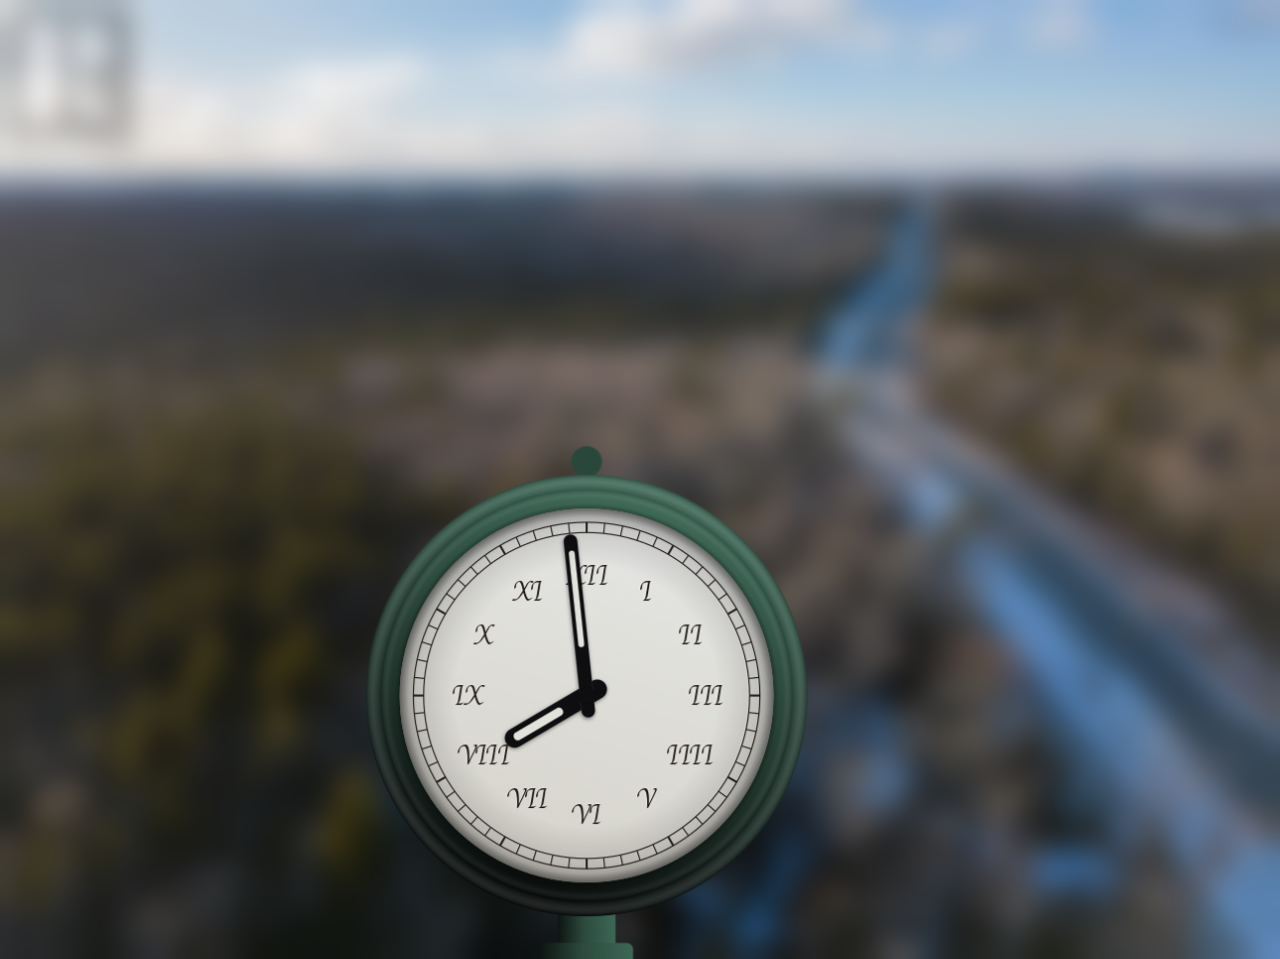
7h59
